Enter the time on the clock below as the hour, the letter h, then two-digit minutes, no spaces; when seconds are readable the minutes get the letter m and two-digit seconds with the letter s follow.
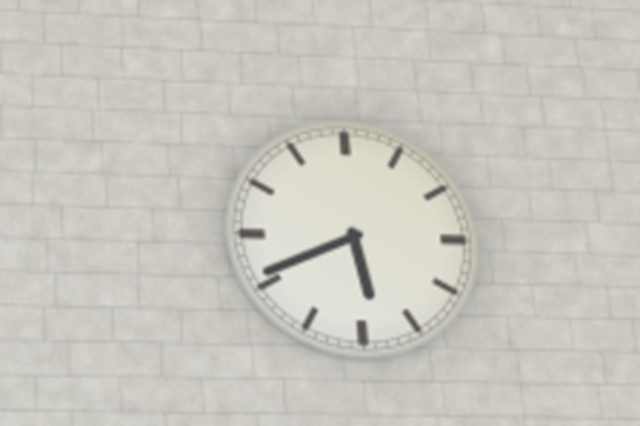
5h41
